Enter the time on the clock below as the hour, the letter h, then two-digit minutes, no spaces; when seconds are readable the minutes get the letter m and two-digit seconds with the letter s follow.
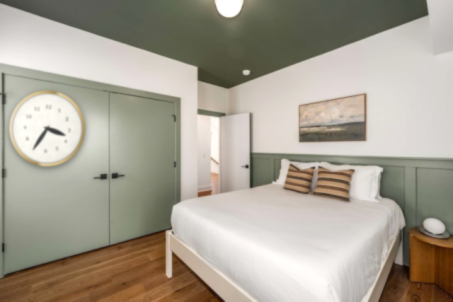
3h35
